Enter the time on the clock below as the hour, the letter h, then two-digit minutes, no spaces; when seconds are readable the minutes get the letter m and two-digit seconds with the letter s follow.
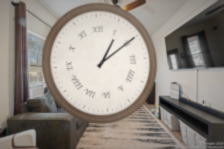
1h10
